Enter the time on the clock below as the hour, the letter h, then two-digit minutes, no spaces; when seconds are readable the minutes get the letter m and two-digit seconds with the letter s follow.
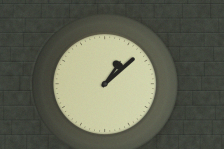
1h08
